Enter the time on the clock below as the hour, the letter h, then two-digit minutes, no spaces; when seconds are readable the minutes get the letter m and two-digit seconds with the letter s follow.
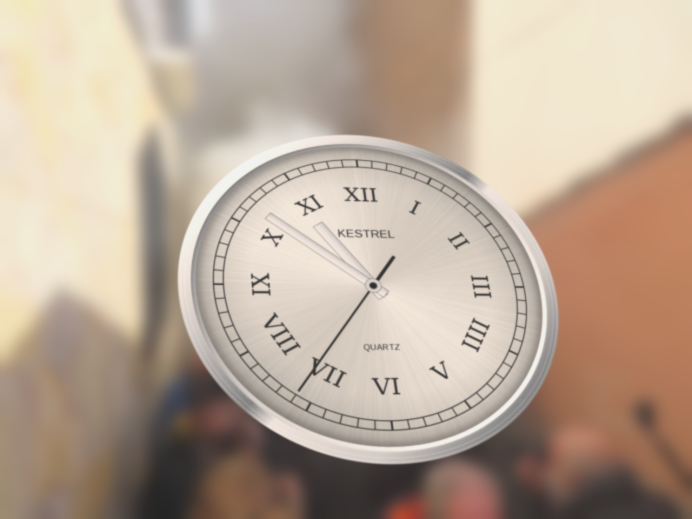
10h51m36s
